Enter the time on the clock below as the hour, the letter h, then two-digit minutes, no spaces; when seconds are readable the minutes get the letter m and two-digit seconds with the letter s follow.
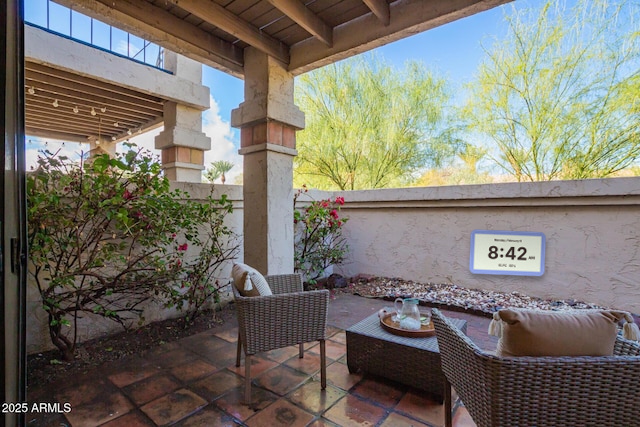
8h42
